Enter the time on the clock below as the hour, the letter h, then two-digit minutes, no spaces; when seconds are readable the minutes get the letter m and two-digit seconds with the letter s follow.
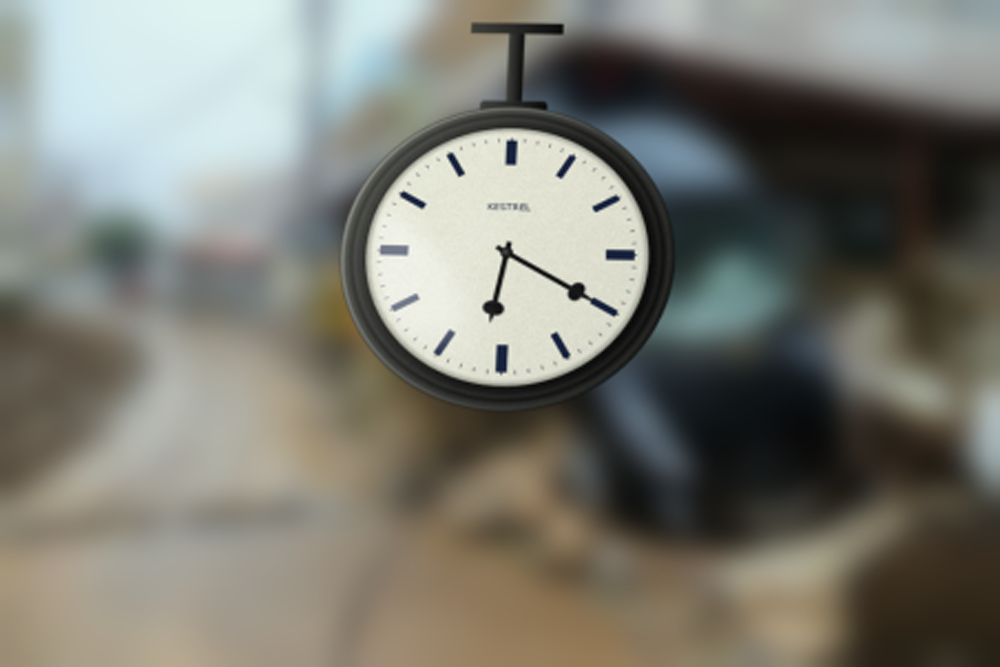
6h20
